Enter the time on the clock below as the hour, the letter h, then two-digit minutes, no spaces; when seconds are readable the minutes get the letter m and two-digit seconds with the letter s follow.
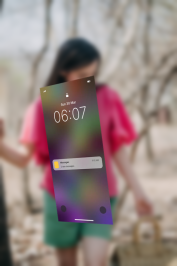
6h07
